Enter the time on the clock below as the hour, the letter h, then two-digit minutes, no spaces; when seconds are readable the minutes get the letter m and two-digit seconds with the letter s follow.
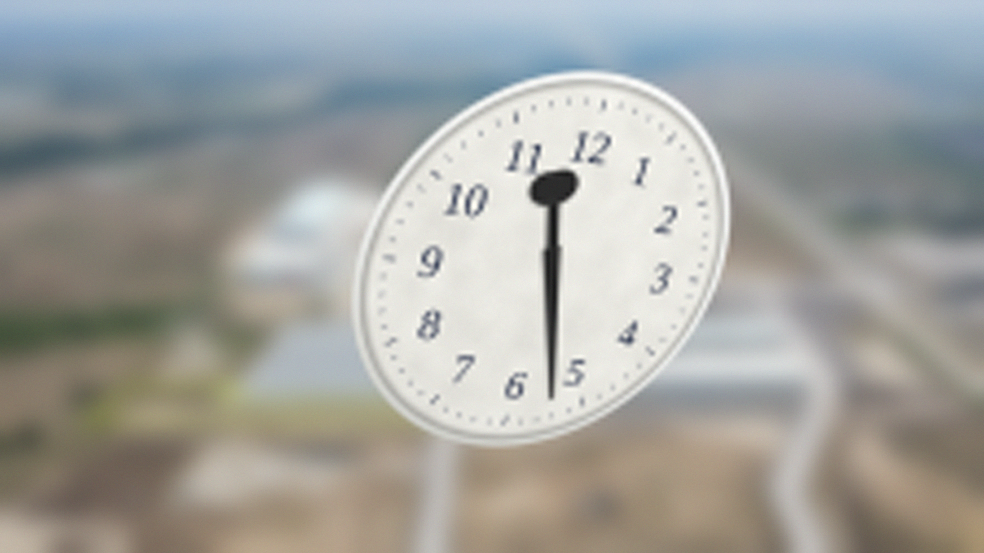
11h27
